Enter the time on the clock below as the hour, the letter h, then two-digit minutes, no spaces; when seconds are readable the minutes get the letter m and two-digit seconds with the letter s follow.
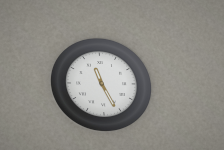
11h26
